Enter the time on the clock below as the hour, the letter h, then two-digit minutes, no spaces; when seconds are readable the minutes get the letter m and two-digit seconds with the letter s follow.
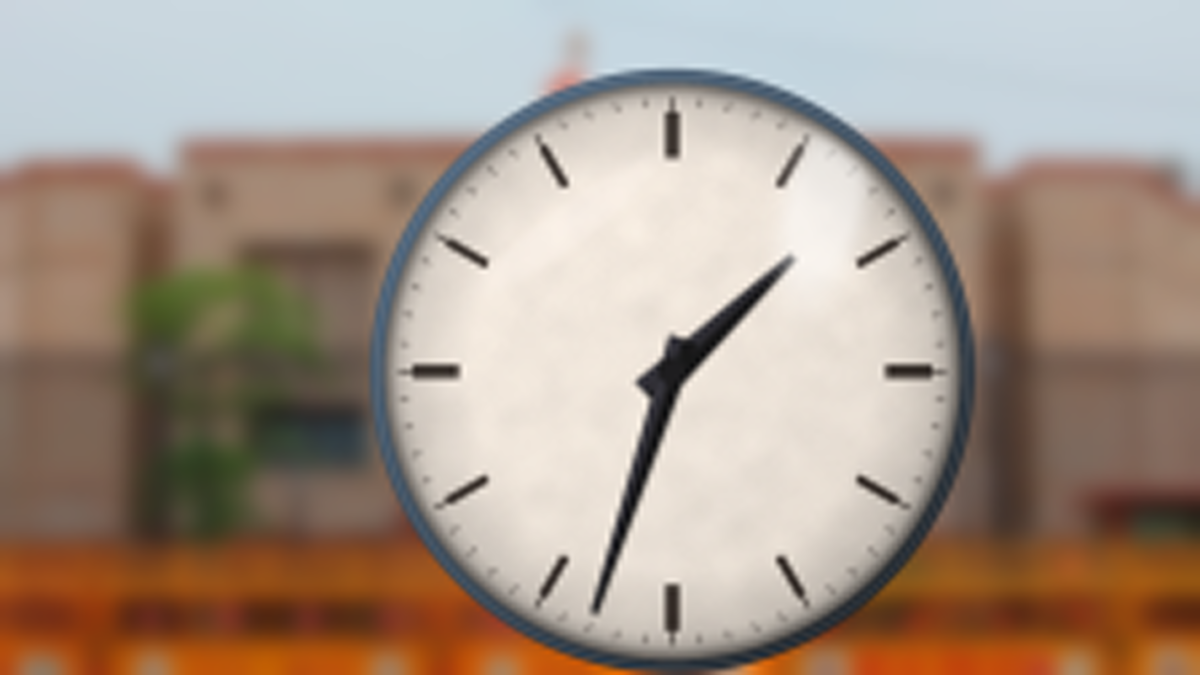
1h33
